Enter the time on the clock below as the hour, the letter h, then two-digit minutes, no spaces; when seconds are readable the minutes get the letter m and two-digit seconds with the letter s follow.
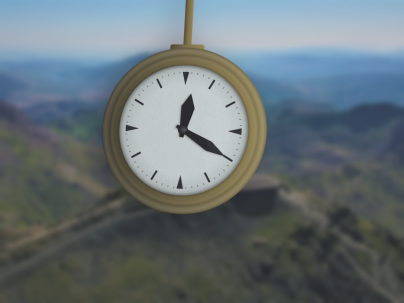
12h20
